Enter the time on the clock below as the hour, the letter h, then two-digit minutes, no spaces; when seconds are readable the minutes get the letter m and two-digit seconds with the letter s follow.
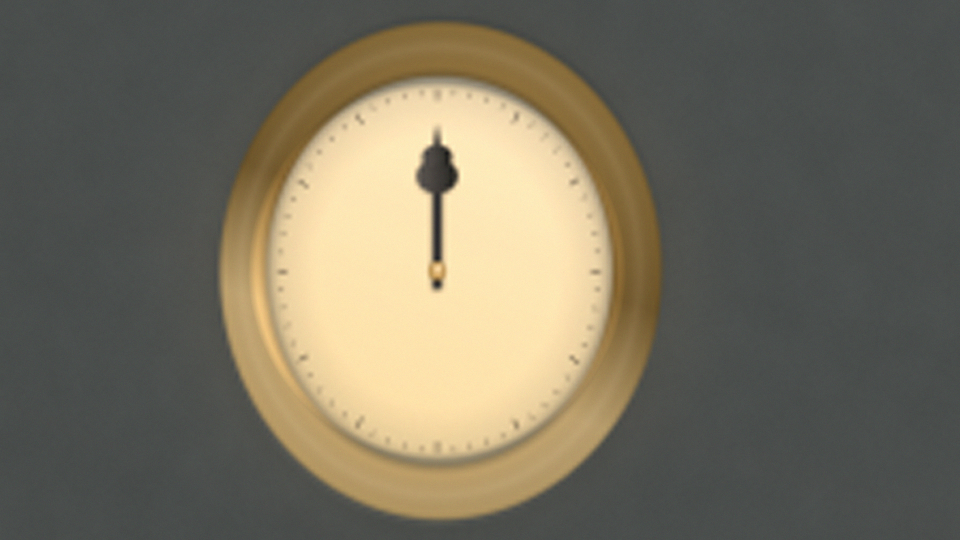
12h00
